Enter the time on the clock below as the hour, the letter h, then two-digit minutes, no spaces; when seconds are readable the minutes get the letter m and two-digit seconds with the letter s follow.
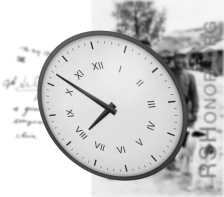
7h52
